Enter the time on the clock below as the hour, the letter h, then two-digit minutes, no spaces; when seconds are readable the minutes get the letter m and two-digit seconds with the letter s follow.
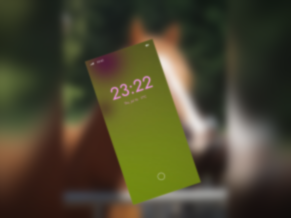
23h22
